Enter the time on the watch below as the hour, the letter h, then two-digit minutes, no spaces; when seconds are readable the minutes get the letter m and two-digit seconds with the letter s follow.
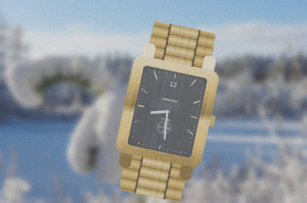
8h29
